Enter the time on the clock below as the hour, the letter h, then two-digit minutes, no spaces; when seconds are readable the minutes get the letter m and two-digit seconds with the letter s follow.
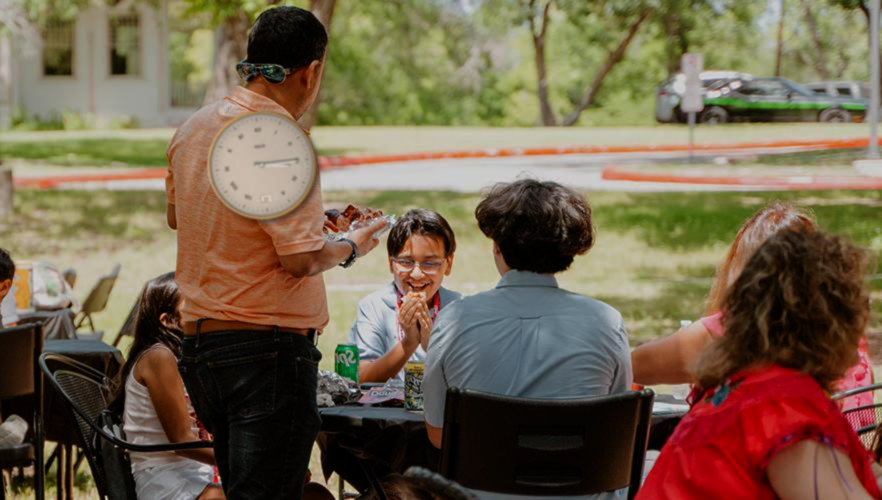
3h15
